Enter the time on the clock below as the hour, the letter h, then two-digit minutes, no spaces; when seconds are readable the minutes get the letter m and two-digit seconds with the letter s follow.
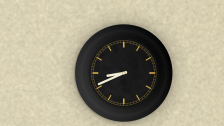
8h41
